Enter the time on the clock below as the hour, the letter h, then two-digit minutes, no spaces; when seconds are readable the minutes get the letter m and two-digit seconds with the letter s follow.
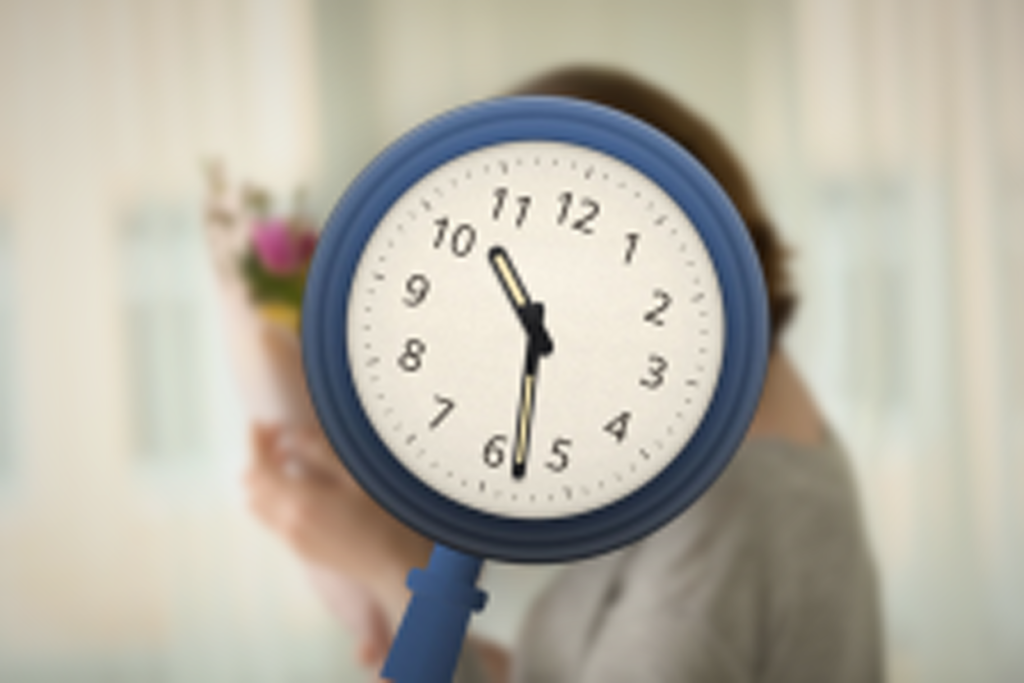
10h28
